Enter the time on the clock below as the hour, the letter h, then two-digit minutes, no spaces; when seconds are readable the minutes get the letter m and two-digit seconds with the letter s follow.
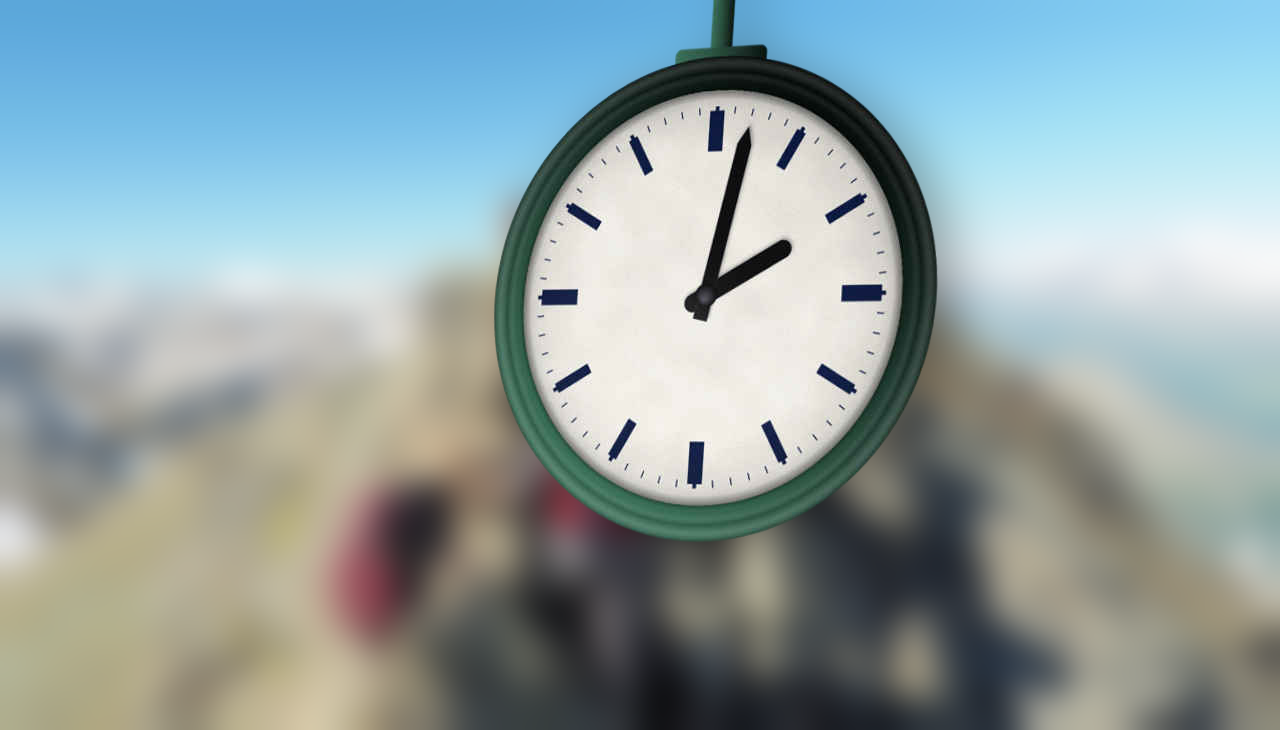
2h02
